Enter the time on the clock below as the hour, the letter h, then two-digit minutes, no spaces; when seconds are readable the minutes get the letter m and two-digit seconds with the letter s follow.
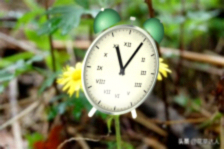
11h05
